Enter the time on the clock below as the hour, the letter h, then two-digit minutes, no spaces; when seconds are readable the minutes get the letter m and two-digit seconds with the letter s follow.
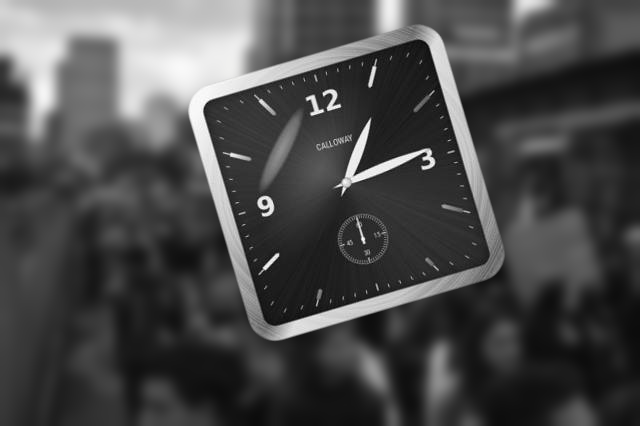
1h14
